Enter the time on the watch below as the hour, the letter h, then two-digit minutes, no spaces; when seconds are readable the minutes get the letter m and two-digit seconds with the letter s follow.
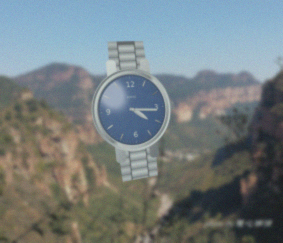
4h16
